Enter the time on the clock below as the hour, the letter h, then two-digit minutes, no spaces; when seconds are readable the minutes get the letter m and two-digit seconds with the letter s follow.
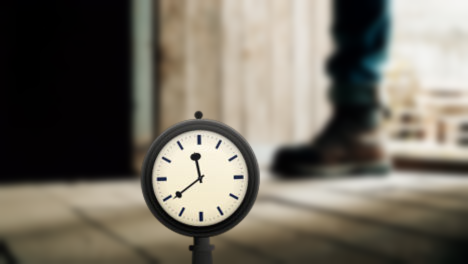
11h39
